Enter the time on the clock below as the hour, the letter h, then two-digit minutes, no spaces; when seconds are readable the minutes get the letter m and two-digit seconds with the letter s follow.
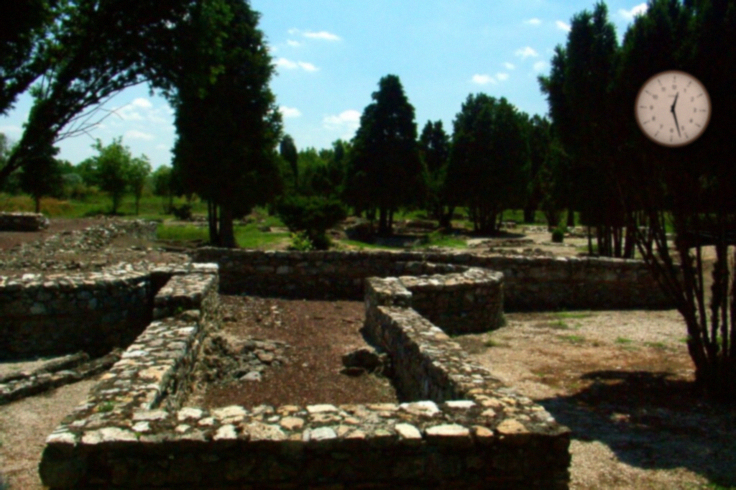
12h27
